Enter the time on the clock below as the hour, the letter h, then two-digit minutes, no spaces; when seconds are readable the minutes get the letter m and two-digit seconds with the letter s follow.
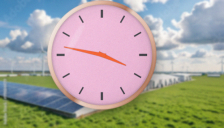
3h47
